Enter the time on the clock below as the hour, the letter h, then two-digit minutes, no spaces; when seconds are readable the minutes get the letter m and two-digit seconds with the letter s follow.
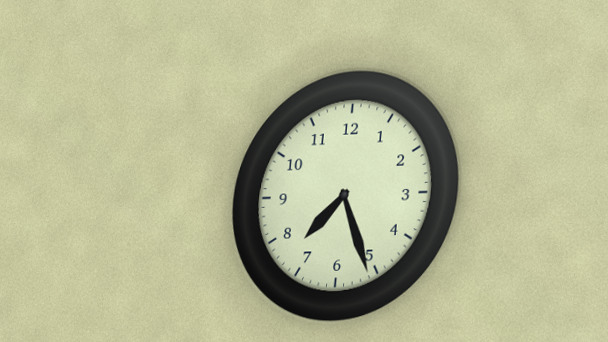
7h26
